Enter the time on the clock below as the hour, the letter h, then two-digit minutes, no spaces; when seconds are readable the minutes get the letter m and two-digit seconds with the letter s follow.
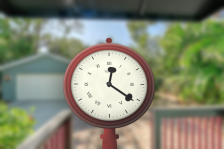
12h21
